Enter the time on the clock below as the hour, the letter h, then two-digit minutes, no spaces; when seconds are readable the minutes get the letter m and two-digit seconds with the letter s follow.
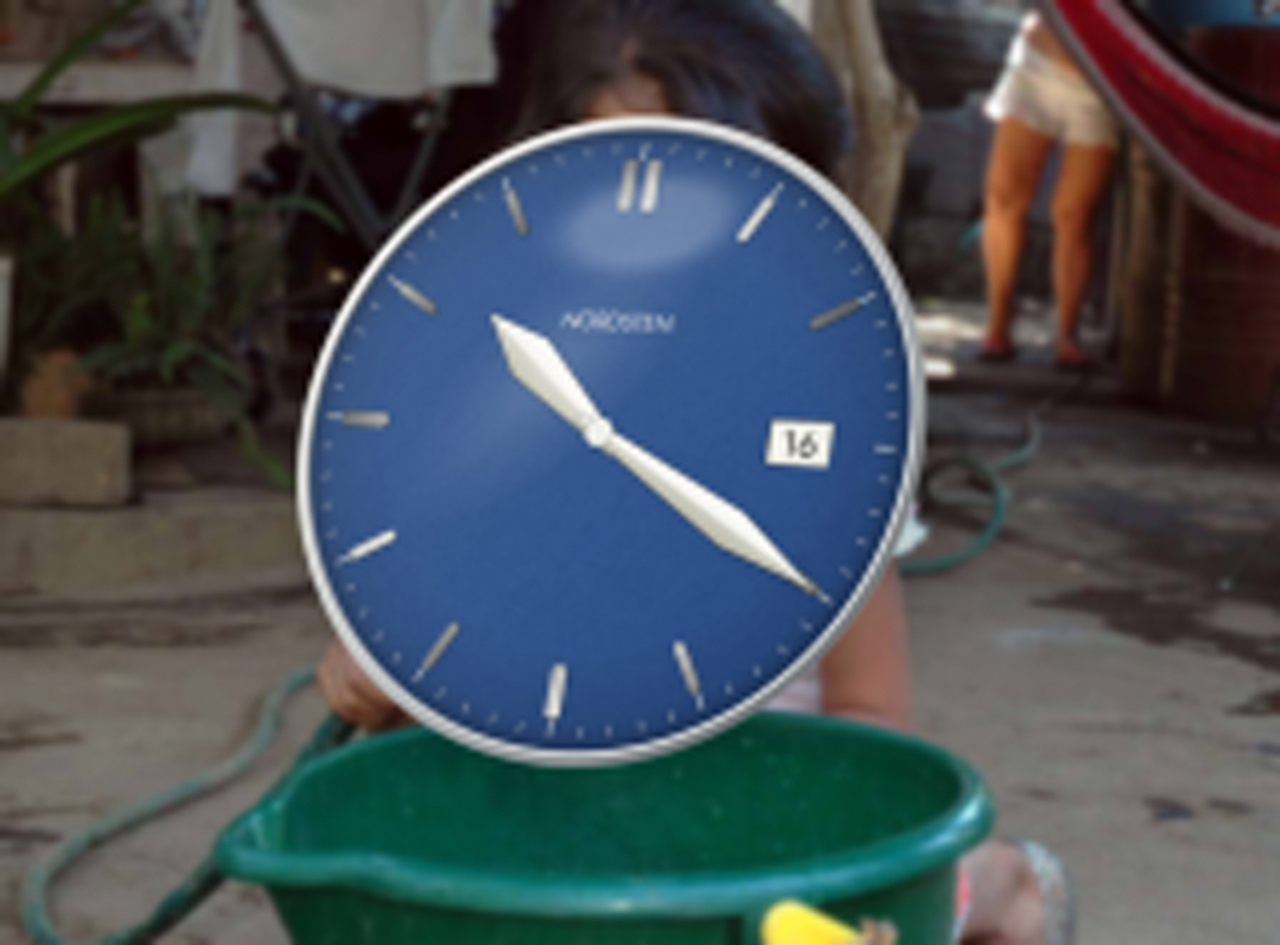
10h20
